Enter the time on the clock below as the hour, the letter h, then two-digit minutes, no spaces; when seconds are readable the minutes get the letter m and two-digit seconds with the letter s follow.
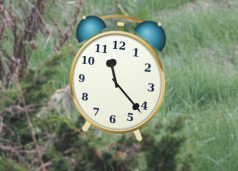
11h22
